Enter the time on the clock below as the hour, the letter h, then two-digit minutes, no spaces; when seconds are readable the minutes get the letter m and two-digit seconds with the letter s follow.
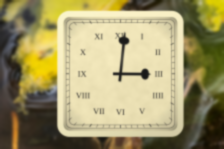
3h01
